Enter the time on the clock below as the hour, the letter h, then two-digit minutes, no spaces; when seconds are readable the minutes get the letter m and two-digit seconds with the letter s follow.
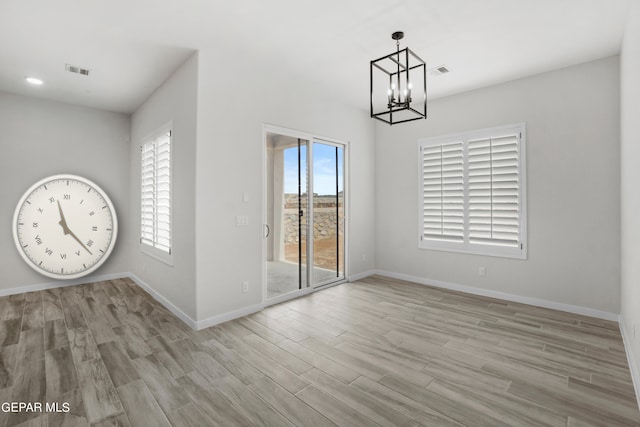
11h22
